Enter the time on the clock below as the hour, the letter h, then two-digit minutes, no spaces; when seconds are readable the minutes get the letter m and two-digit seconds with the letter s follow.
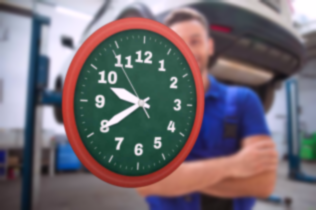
9h39m54s
